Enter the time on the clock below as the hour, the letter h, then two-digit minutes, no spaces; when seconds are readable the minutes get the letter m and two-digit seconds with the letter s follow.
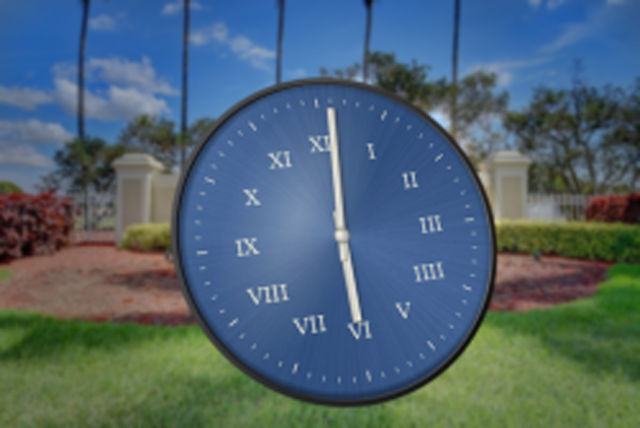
6h01
